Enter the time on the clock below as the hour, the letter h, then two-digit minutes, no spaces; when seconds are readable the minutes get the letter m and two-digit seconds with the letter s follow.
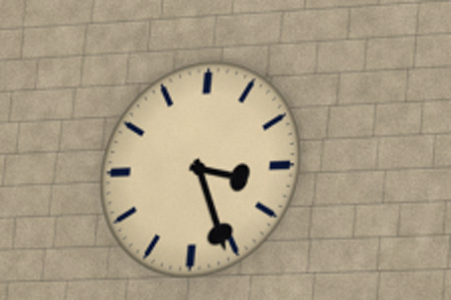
3h26
